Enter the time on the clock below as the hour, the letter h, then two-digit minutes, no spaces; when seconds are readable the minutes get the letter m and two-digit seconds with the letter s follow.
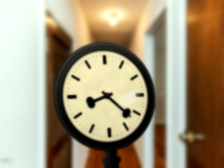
8h22
